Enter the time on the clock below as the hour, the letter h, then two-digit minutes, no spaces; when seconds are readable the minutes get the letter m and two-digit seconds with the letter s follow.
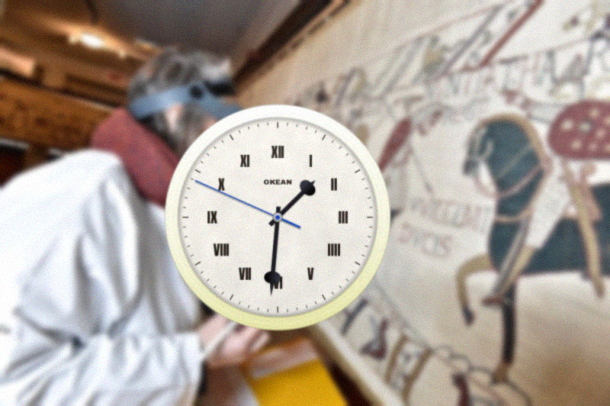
1h30m49s
